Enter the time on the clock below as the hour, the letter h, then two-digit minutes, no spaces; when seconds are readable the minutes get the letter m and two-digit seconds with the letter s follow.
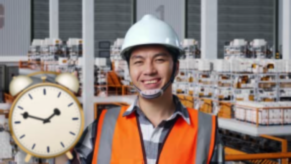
1h48
